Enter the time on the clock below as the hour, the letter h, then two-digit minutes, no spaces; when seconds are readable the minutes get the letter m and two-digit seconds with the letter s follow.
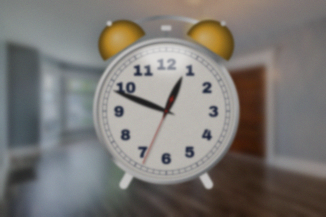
12h48m34s
